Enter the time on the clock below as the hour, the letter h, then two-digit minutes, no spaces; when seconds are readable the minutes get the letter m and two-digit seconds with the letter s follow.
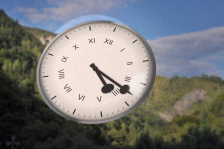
4h18
